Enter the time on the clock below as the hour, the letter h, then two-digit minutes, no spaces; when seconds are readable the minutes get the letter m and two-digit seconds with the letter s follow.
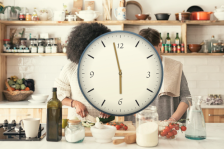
5h58
